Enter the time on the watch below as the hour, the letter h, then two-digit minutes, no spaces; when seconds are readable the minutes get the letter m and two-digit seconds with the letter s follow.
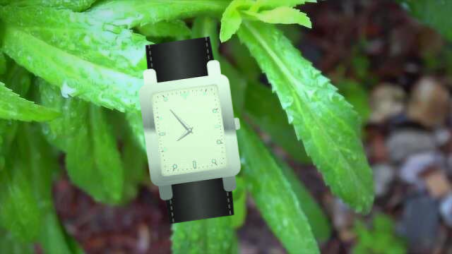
7h54
